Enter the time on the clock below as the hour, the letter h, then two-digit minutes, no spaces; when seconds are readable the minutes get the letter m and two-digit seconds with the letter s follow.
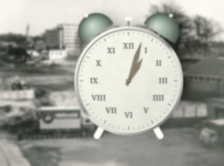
1h03
